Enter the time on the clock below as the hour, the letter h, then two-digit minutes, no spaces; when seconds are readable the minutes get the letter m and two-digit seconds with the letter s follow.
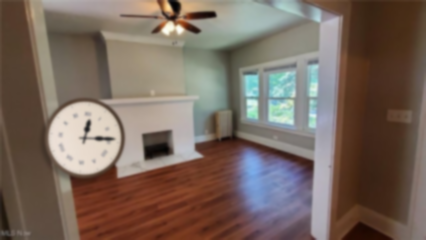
12h14
